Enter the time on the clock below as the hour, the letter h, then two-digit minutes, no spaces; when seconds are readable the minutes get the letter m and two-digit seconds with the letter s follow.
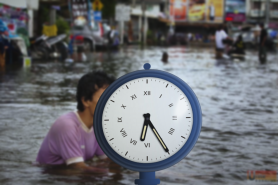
6h25
